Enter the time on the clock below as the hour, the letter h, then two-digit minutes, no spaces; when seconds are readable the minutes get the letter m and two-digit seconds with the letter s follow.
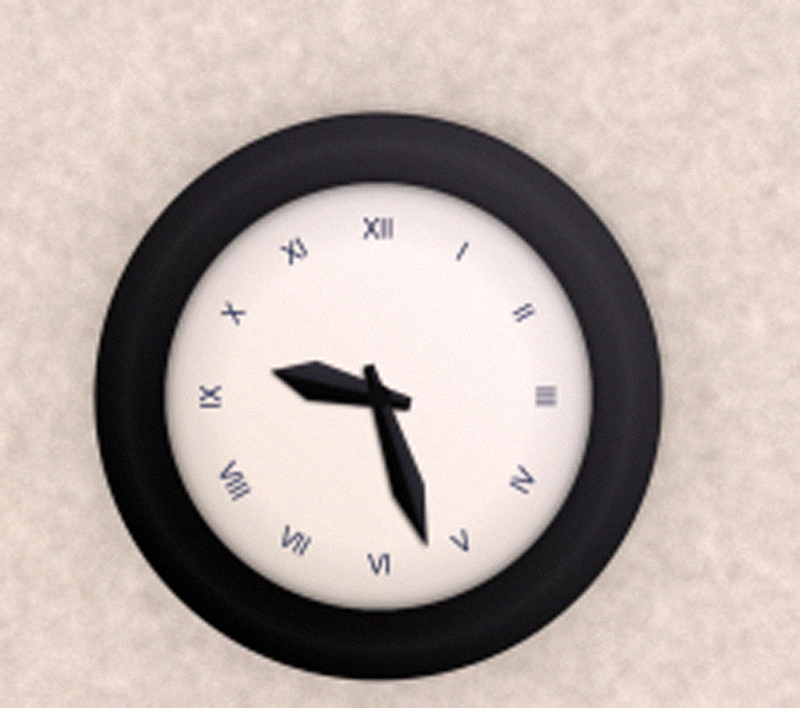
9h27
